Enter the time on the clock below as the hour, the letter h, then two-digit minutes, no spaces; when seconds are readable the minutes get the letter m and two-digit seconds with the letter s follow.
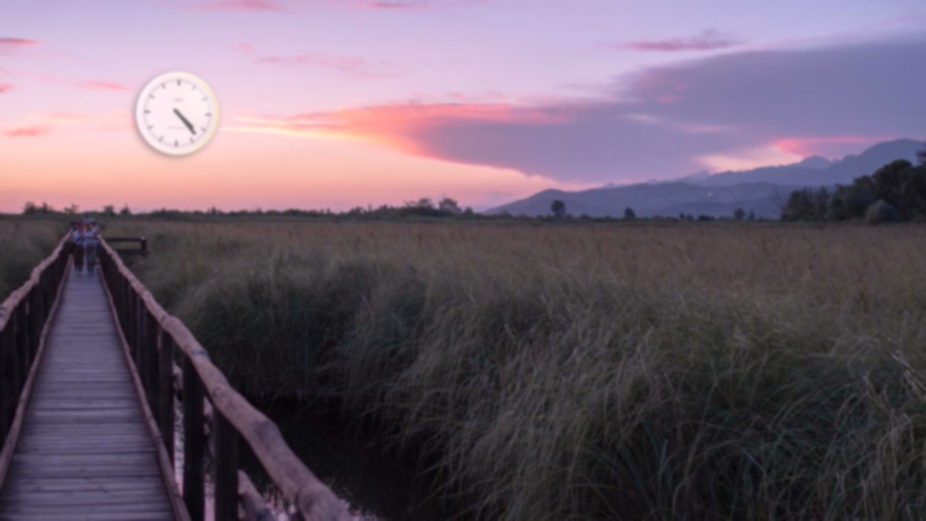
4h23
